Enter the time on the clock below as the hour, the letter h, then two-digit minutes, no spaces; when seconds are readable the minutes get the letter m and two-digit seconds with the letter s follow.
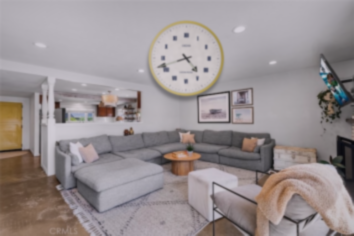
4h42
